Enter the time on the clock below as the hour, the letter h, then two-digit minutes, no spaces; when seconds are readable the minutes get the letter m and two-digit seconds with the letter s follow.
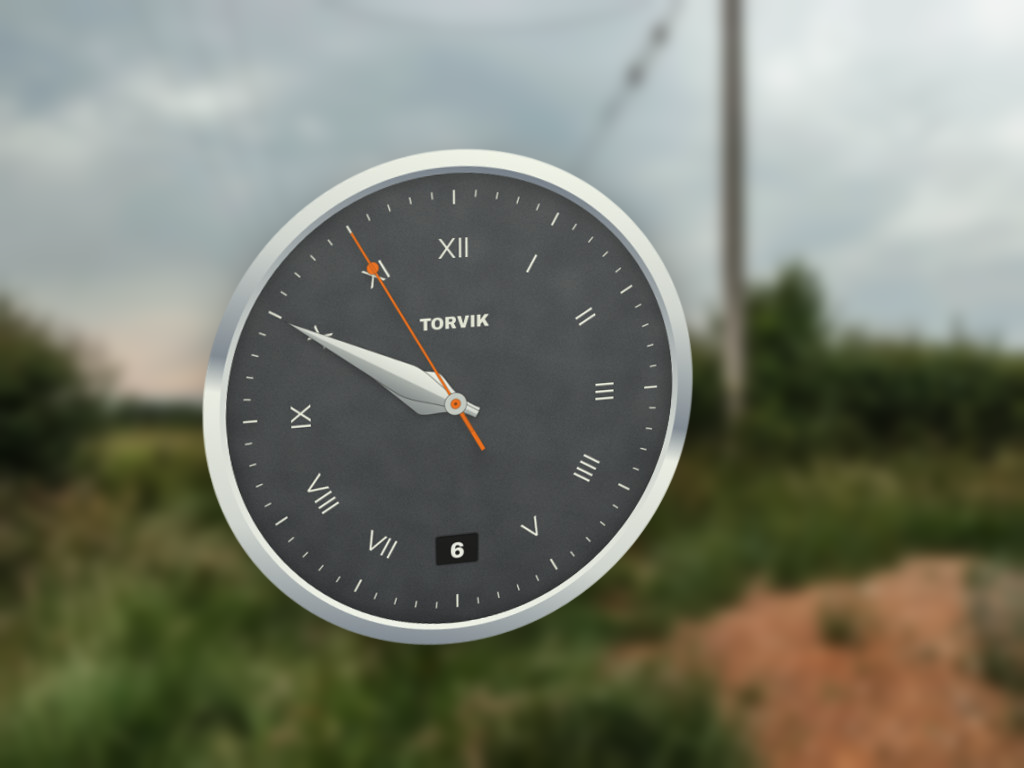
9h49m55s
